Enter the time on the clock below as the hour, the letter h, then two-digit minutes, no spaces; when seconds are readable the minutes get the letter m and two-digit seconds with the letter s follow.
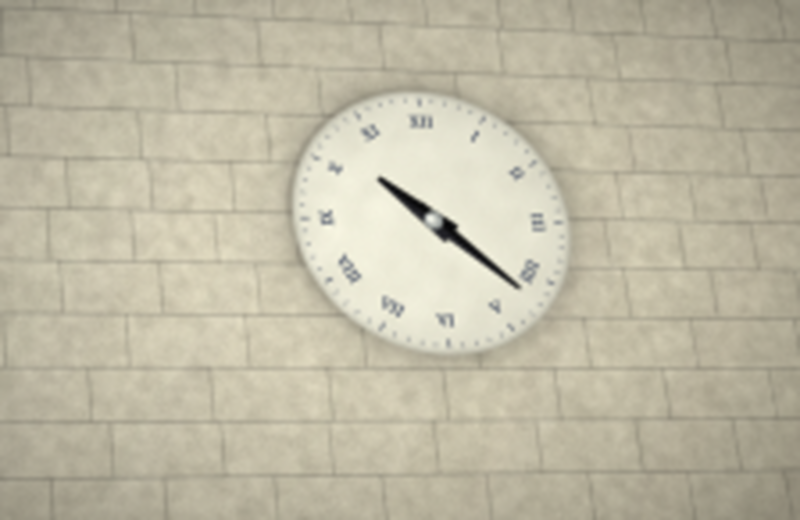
10h22
